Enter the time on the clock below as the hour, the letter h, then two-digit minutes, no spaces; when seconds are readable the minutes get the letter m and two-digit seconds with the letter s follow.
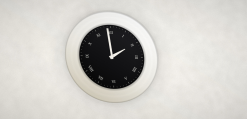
1h59
